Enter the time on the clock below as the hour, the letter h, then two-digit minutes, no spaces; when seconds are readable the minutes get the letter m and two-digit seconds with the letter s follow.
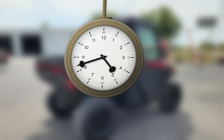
4h42
